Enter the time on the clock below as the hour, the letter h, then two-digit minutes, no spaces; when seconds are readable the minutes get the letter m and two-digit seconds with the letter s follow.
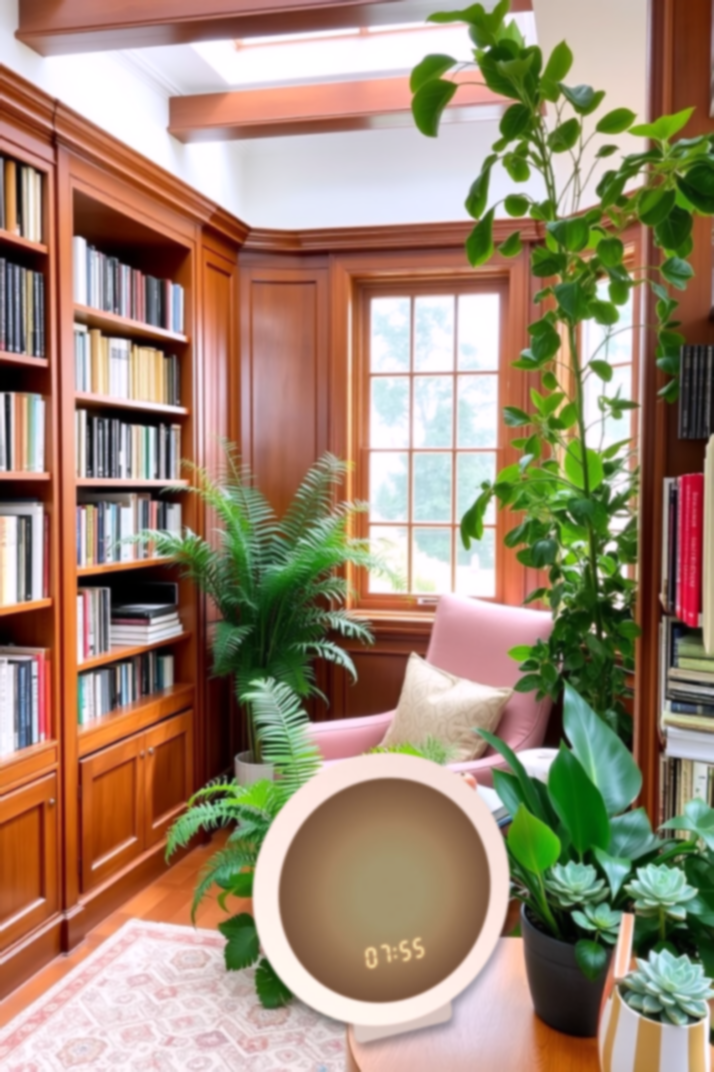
7h55
